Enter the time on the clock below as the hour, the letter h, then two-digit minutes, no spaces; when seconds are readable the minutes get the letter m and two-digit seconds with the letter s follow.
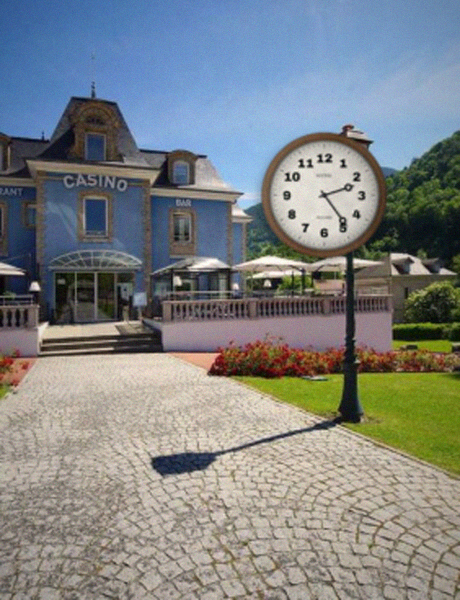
2h24
